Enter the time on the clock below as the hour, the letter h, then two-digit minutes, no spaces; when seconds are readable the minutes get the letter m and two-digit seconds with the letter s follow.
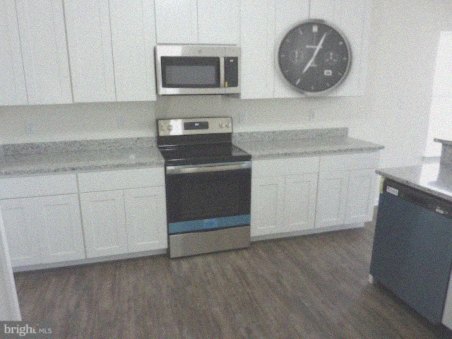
7h04
